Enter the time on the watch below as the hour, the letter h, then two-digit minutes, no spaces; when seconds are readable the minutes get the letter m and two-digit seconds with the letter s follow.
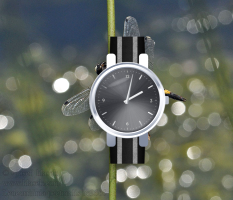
2h02
